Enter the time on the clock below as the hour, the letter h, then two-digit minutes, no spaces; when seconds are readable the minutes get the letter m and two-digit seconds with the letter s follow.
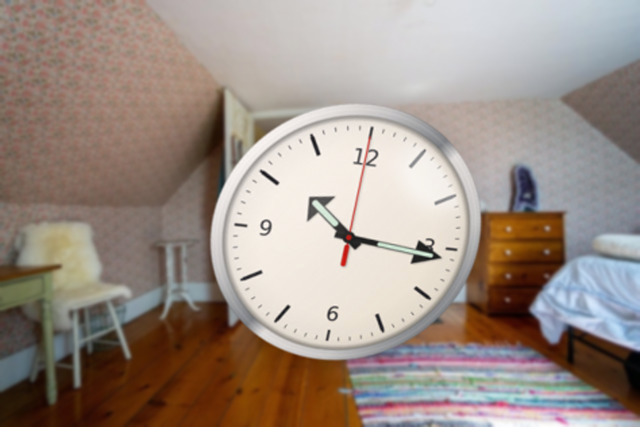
10h16m00s
